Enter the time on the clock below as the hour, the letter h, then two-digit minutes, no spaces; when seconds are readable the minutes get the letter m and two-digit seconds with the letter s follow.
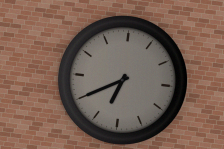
6h40
